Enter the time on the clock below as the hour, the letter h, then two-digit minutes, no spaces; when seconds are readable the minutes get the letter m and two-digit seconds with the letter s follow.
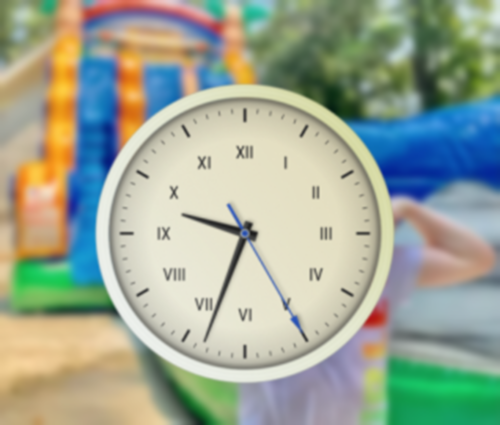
9h33m25s
